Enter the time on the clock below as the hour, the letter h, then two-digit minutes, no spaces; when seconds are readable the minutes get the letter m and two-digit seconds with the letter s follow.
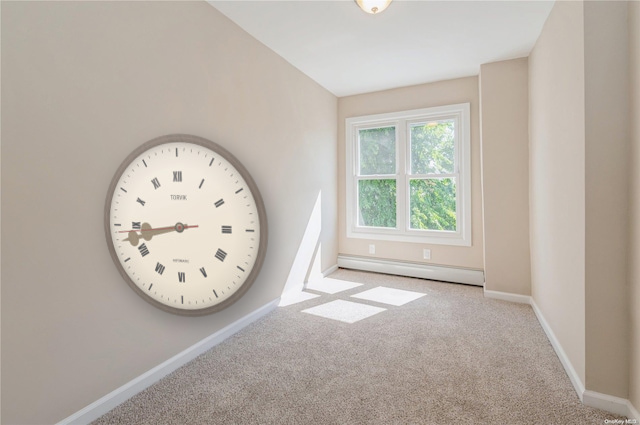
8h42m44s
